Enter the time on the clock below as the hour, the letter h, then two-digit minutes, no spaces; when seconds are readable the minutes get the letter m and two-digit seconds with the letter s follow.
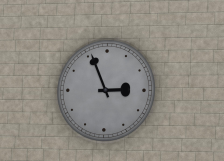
2h56
